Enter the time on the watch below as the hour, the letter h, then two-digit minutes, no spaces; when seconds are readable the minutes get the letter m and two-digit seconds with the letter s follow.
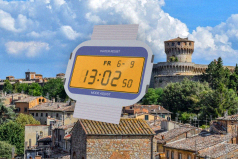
13h02m50s
